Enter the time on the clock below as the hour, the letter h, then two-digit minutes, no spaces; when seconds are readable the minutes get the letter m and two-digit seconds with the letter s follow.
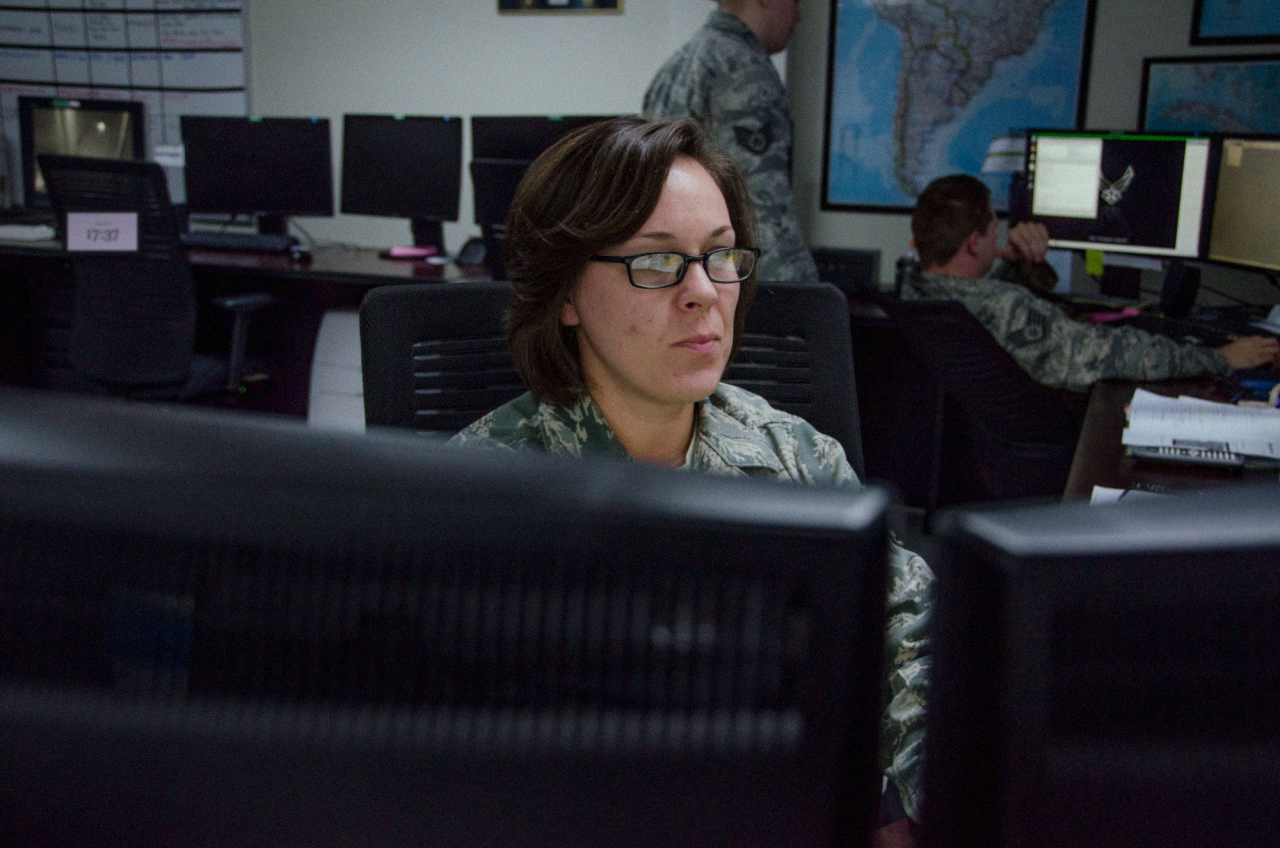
17h37
